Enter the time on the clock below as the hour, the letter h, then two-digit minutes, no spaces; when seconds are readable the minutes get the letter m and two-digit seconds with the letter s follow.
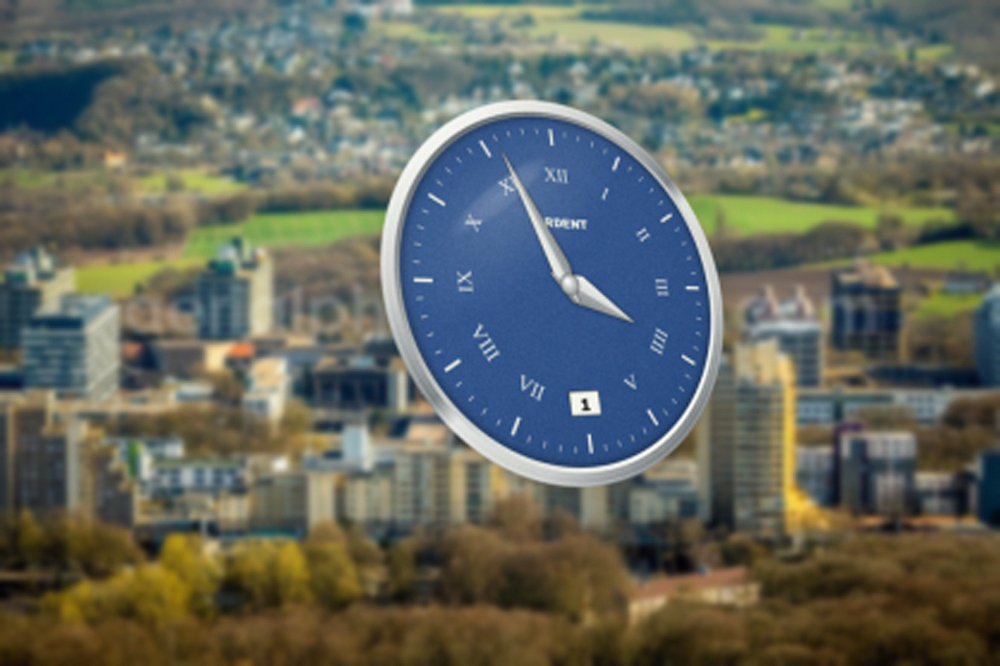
3h56
